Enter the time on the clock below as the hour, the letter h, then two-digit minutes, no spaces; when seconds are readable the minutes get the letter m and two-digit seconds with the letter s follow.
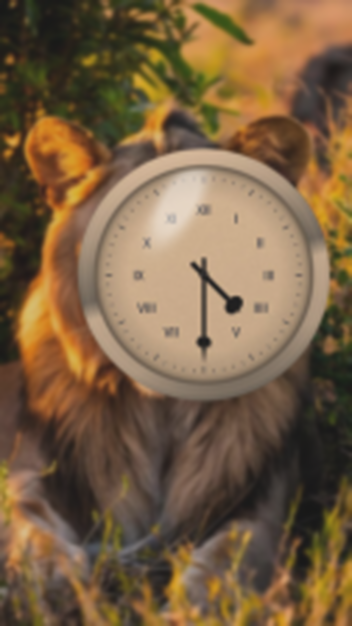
4h30
